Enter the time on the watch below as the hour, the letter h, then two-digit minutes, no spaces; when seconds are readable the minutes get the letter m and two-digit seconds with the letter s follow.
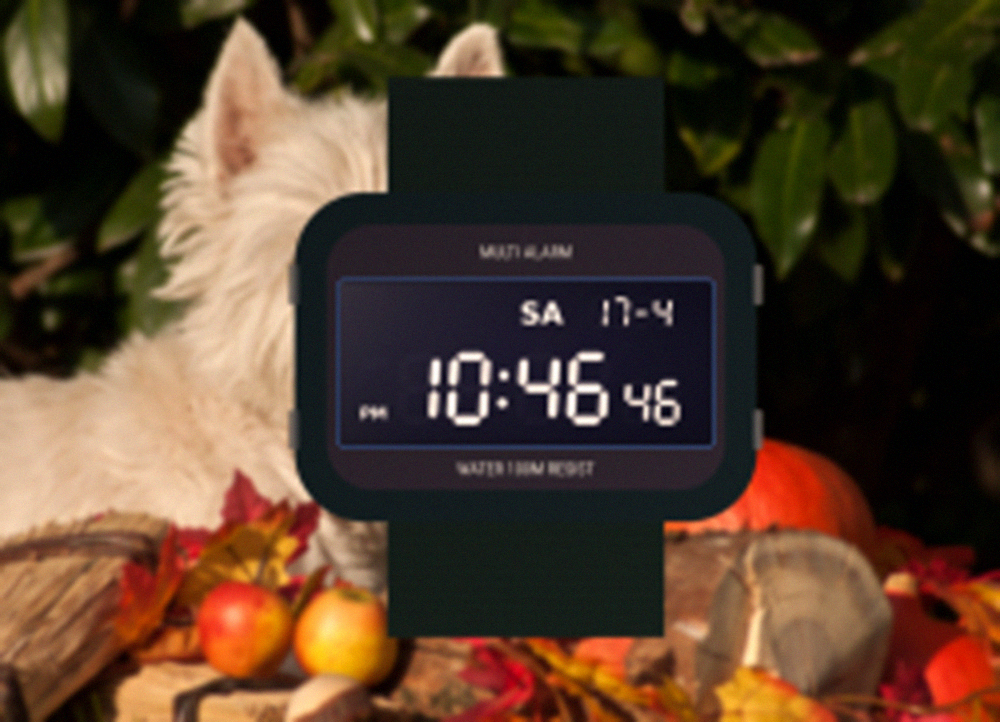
10h46m46s
